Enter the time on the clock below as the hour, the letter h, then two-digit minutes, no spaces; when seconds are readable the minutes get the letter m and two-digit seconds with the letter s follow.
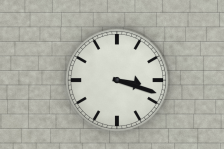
3h18
